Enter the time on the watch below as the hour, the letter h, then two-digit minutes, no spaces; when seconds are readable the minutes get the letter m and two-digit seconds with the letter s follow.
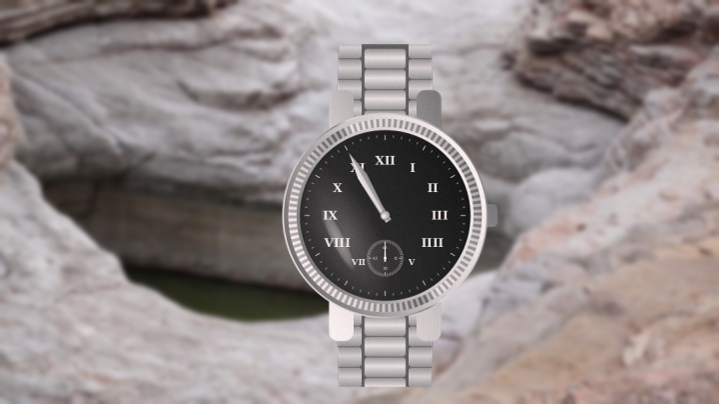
10h55
